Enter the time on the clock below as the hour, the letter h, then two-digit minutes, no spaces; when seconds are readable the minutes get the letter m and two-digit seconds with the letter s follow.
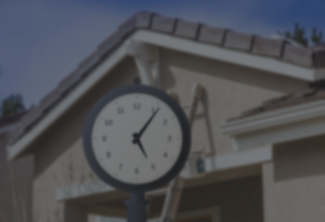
5h06
